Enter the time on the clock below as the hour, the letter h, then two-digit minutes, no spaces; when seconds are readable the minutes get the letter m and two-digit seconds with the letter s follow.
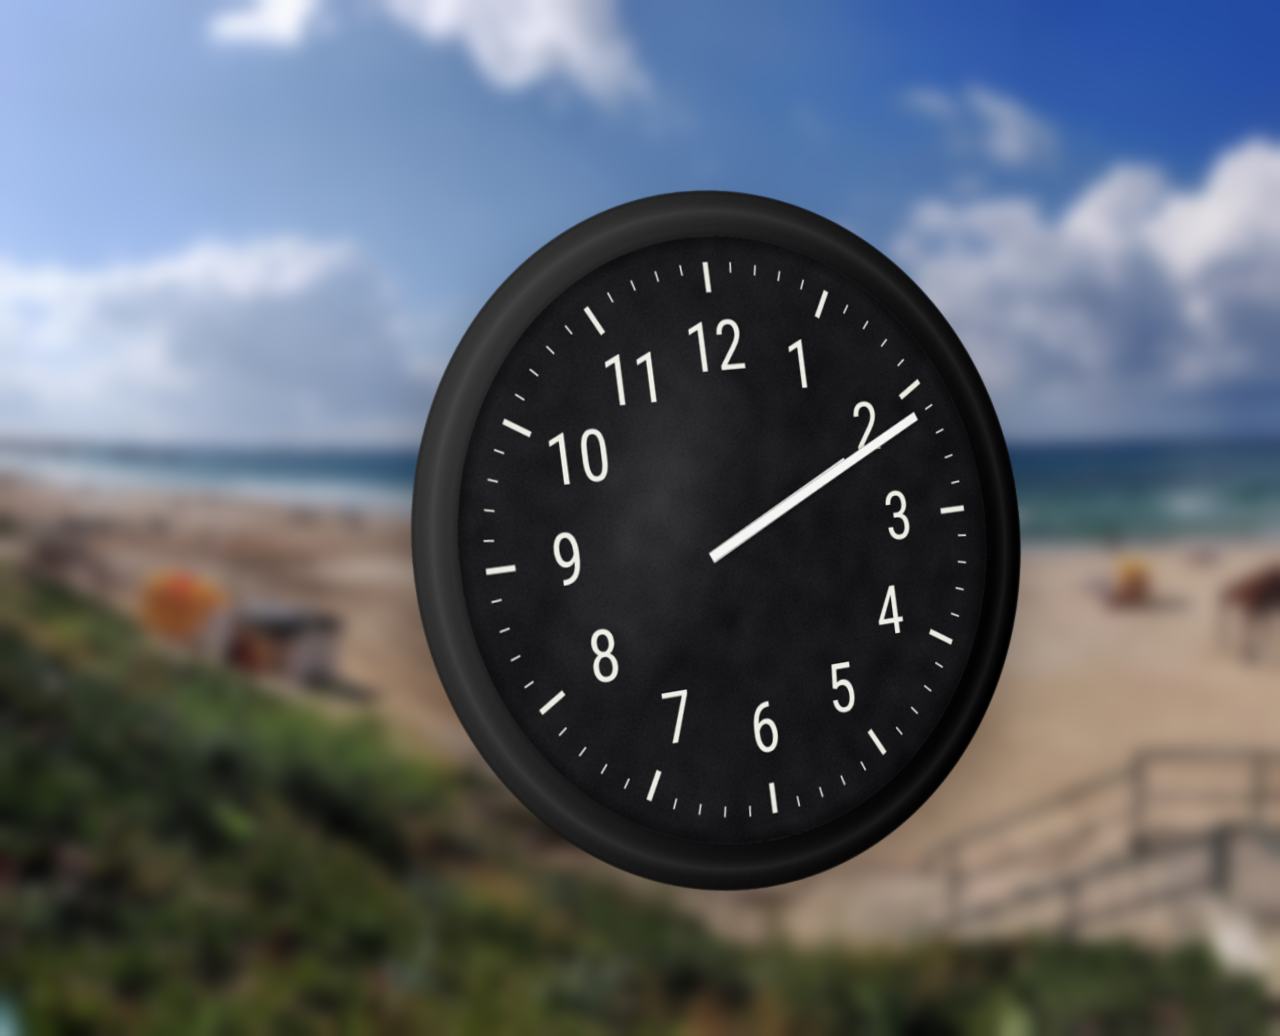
2h11
